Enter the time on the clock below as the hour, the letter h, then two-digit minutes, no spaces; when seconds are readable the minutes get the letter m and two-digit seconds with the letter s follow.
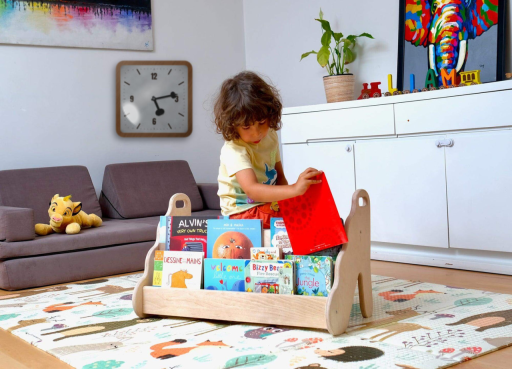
5h13
